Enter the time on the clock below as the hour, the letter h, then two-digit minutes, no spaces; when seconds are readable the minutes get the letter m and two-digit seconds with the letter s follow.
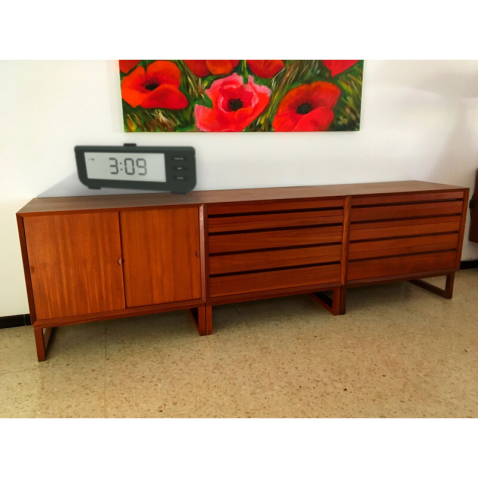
3h09
